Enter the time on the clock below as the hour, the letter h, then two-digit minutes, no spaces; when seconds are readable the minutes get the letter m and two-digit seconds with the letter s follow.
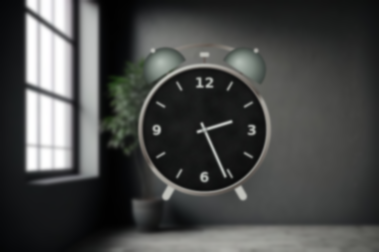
2h26
